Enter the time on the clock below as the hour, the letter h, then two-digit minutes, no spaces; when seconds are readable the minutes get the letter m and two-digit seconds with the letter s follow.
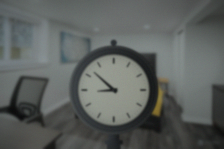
8h52
